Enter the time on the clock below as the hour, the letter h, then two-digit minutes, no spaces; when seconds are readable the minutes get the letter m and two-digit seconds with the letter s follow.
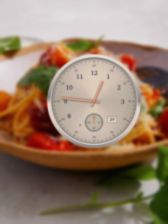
12h46
